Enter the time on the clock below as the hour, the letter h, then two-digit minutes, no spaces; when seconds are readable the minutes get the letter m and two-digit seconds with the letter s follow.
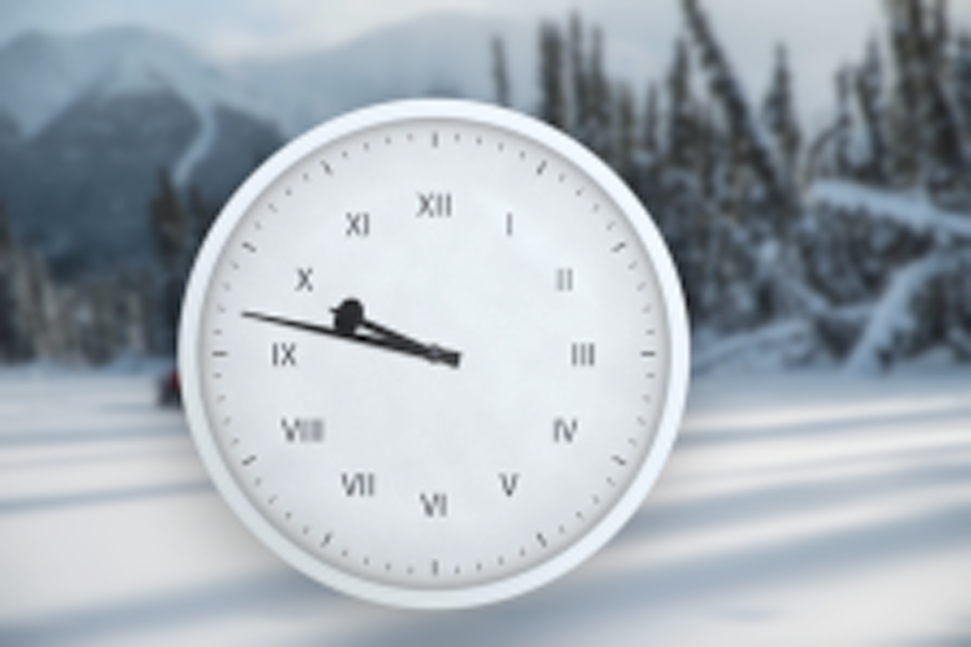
9h47
